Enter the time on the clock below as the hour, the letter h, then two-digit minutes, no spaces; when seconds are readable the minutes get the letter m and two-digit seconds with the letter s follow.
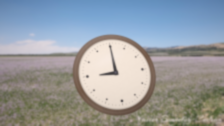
9h00
